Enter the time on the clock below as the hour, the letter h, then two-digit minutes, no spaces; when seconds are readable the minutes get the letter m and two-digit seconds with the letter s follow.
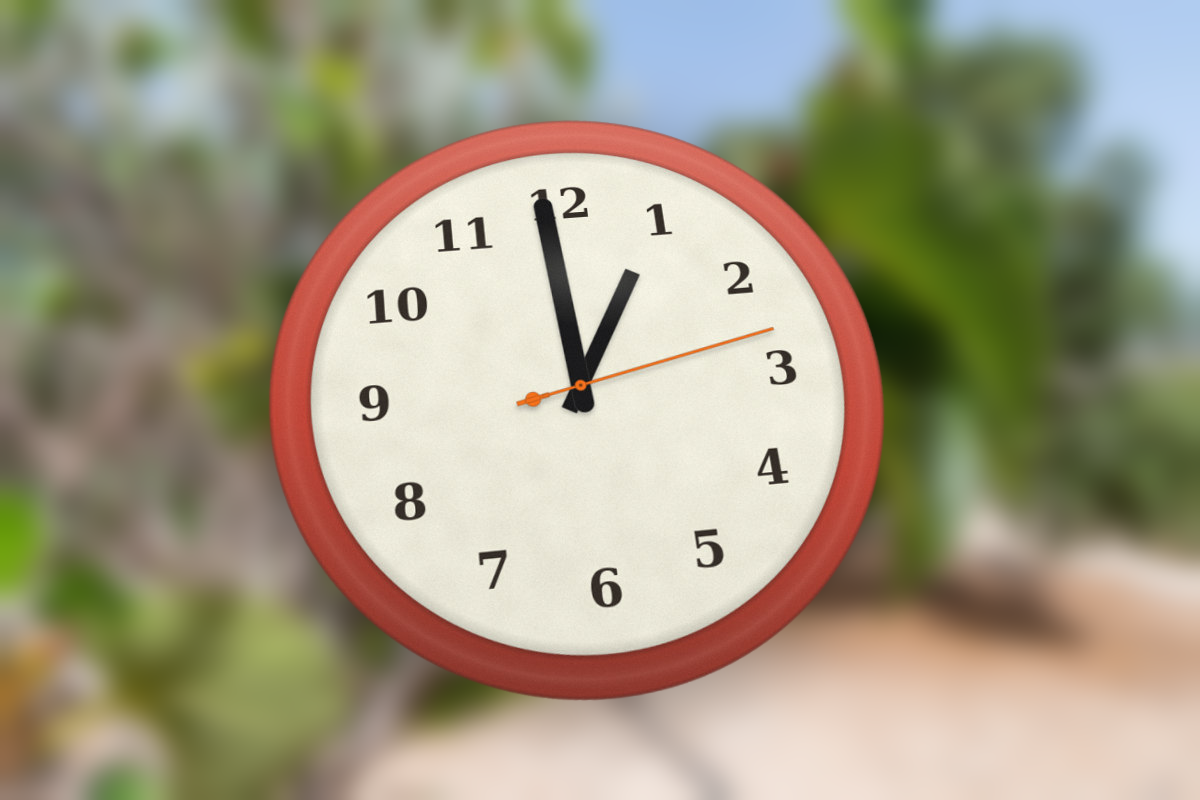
12h59m13s
